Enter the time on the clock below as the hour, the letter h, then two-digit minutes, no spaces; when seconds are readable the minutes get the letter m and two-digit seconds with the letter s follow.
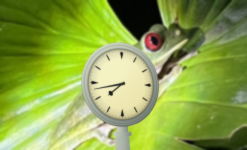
7h43
